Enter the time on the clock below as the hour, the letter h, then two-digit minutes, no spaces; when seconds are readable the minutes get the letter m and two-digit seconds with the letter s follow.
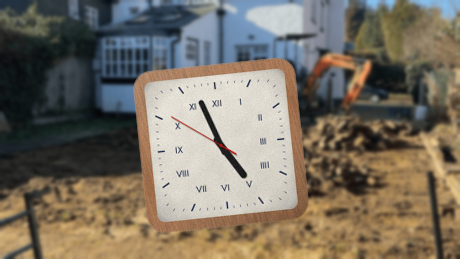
4h56m51s
